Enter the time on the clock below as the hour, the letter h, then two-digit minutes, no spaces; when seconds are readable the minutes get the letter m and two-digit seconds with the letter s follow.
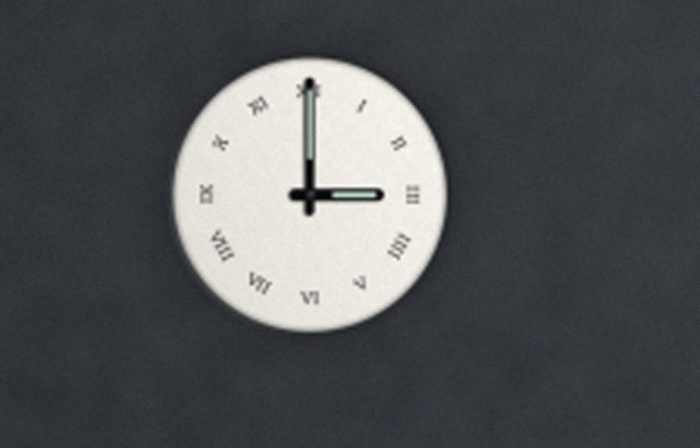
3h00
